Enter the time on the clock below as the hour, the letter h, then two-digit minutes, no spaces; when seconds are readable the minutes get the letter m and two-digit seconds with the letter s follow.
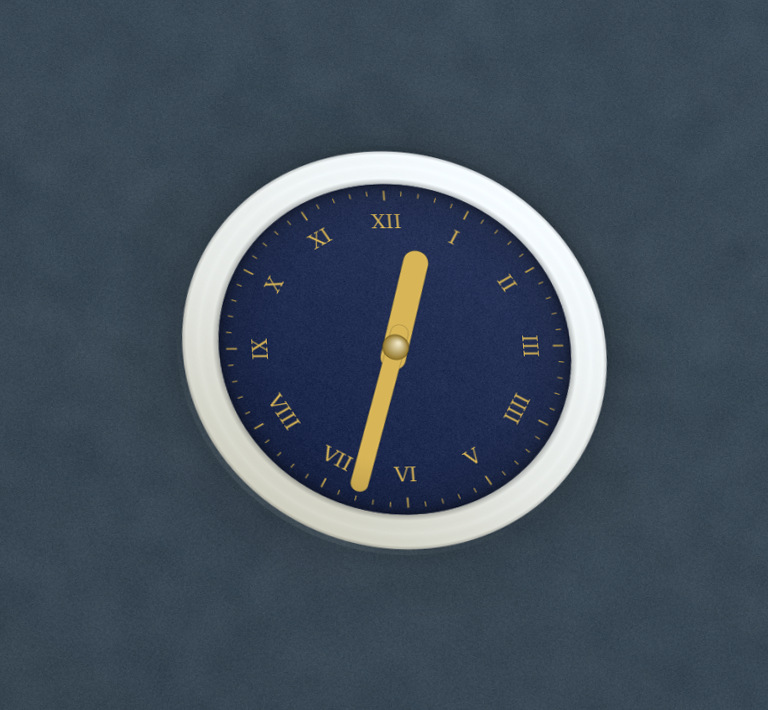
12h33
